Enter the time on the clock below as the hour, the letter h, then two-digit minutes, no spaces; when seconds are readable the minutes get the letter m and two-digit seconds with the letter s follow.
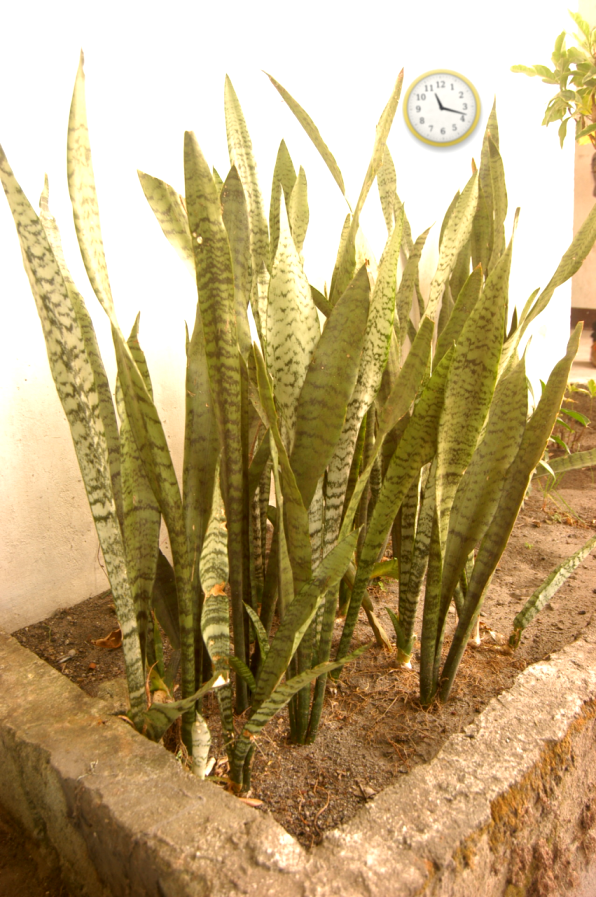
11h18
